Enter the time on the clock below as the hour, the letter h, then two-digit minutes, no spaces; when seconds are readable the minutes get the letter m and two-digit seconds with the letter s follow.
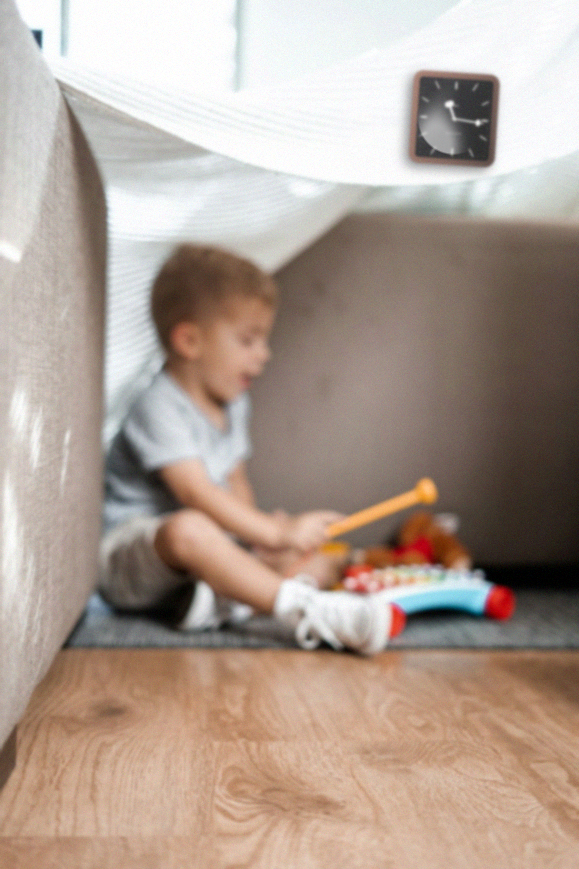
11h16
